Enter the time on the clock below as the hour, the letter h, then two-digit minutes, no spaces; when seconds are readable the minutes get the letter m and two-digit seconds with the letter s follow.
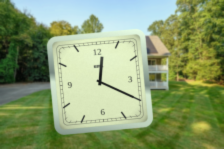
12h20
